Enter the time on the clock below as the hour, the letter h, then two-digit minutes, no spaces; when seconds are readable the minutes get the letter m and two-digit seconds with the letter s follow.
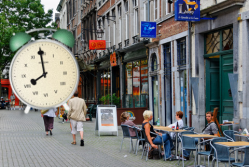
7h59
